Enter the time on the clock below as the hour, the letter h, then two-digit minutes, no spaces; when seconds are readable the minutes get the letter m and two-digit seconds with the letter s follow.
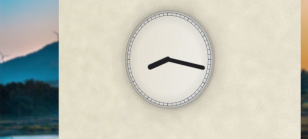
8h17
